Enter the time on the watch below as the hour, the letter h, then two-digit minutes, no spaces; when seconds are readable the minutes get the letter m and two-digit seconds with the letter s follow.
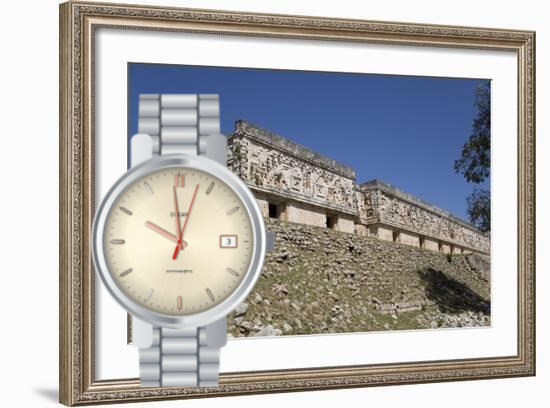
9h59m03s
